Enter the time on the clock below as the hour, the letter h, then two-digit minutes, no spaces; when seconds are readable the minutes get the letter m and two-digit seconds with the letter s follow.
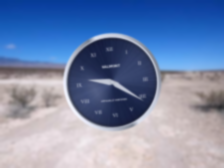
9h21
